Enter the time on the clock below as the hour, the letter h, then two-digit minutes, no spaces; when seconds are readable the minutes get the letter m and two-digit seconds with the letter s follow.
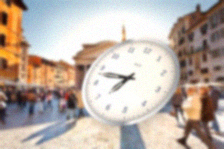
6h43
